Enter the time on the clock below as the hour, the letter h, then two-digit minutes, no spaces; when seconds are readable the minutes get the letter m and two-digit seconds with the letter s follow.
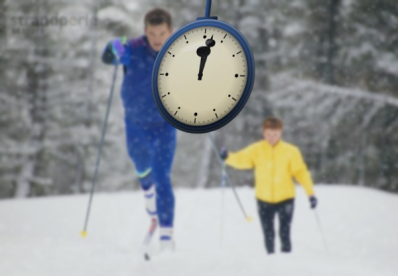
12h02
